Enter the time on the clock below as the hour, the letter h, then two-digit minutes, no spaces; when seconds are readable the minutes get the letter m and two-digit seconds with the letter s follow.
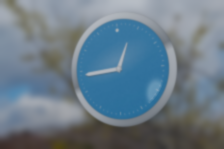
12h44
